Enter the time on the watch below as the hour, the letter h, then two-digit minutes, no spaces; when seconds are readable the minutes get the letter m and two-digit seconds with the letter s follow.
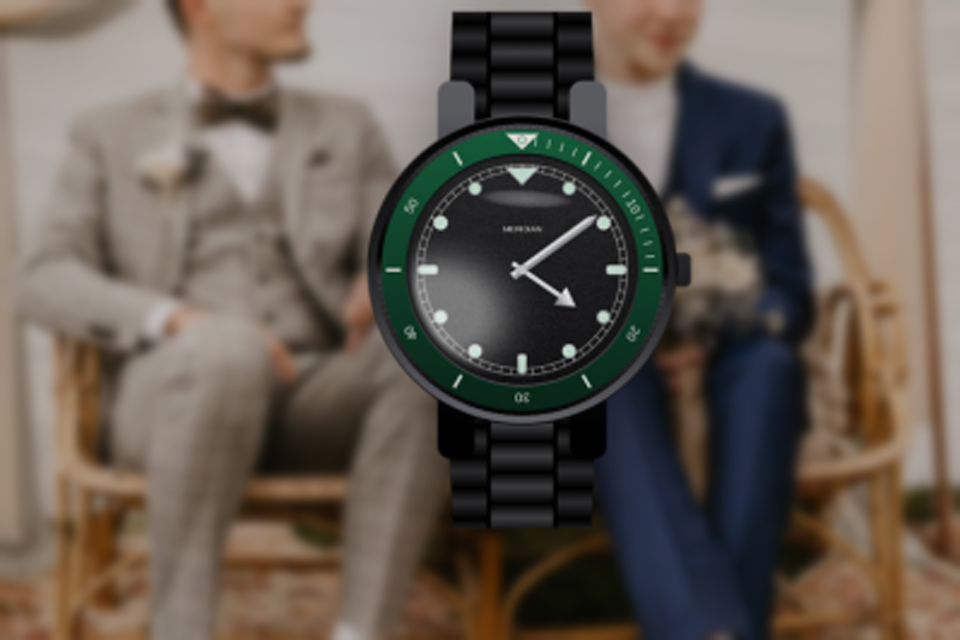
4h09
